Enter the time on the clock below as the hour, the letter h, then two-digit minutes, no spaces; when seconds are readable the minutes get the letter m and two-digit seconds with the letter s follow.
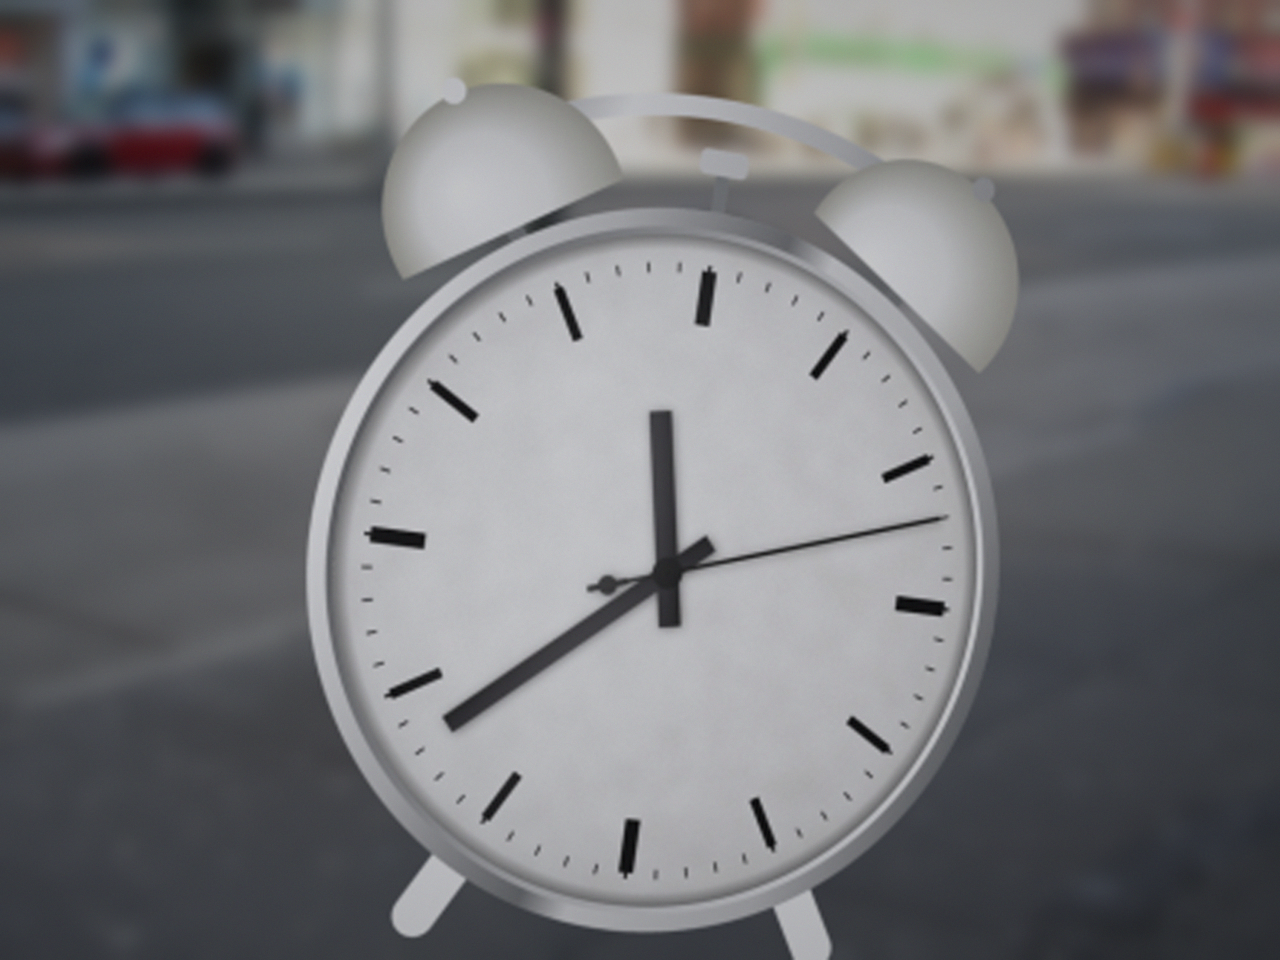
11h38m12s
